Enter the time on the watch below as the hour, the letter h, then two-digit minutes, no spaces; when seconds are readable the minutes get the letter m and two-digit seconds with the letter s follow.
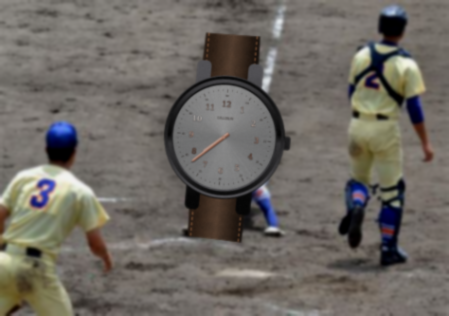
7h38
